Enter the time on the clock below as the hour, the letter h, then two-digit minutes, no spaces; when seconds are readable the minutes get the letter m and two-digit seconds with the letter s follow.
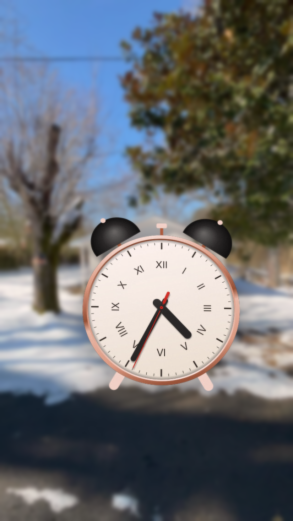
4h34m34s
